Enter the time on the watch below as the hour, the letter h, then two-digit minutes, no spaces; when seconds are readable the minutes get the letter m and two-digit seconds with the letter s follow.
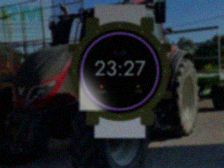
23h27
